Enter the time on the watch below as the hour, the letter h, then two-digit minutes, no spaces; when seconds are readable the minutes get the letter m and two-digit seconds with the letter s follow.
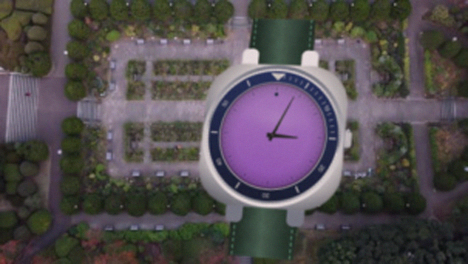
3h04
